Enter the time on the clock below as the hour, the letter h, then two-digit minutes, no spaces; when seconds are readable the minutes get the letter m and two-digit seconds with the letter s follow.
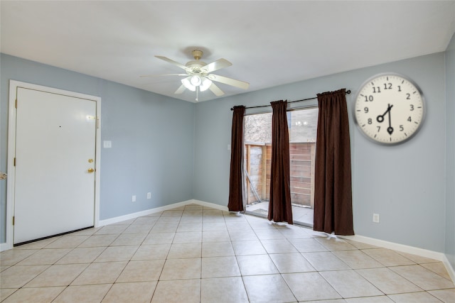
7h30
